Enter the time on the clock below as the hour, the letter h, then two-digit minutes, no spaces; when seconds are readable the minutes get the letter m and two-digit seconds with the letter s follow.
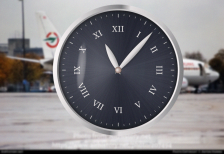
11h07
